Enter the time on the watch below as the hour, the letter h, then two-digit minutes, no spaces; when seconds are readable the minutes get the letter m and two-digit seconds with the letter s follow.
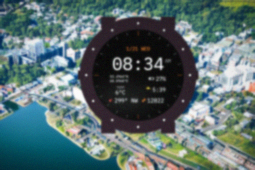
8h34
